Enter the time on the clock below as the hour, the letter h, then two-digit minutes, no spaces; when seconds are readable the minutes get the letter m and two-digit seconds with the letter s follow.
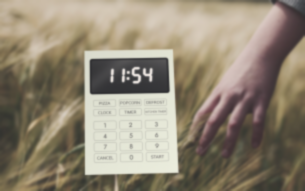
11h54
